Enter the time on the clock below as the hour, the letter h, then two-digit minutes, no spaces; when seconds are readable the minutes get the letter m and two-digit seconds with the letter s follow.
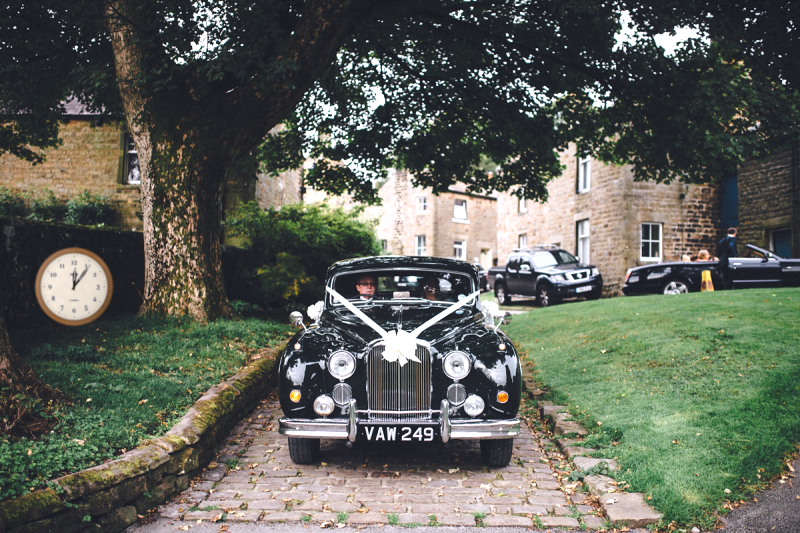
12h06
